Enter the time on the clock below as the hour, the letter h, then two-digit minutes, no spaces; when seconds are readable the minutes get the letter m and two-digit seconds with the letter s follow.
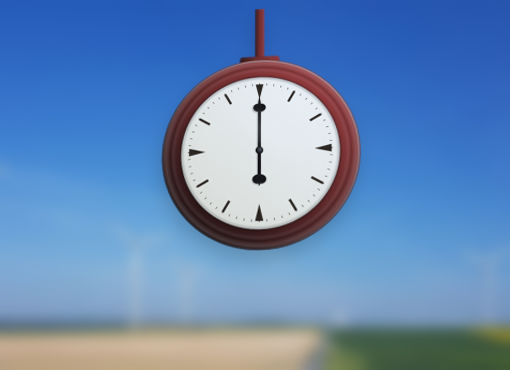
6h00
